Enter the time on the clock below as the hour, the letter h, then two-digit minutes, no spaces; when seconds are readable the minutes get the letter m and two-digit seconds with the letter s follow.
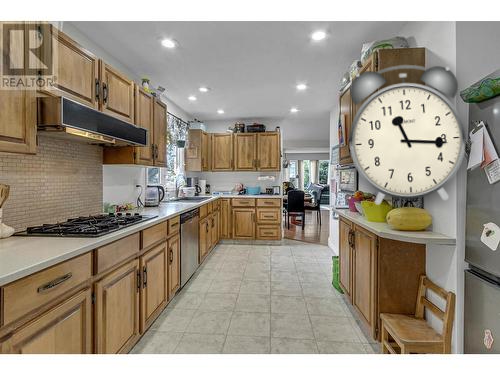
11h16
